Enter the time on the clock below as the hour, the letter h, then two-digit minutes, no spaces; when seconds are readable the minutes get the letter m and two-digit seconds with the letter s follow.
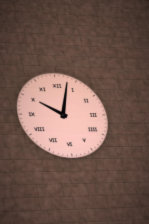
10h03
